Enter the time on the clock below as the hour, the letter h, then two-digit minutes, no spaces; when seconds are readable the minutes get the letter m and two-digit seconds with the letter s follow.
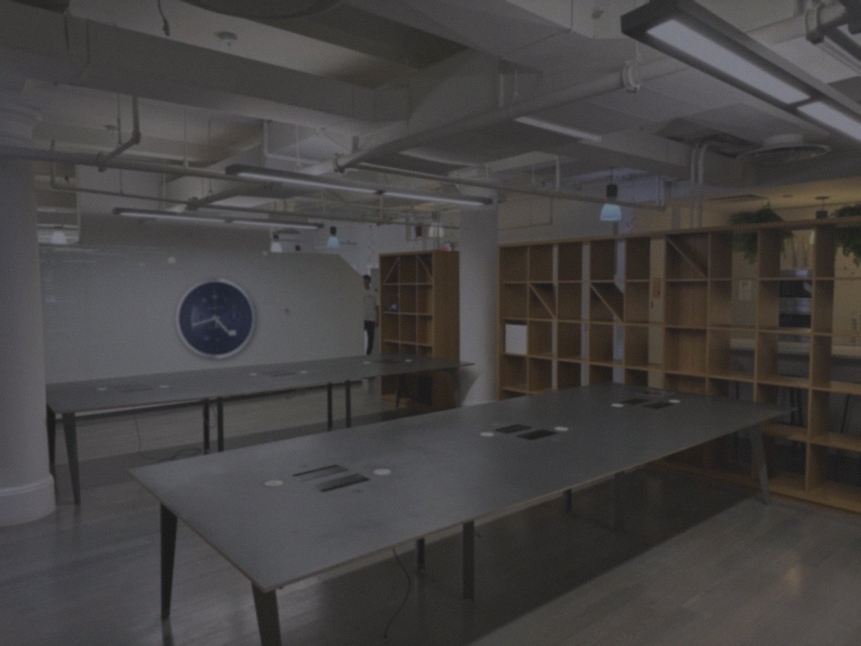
4h43
